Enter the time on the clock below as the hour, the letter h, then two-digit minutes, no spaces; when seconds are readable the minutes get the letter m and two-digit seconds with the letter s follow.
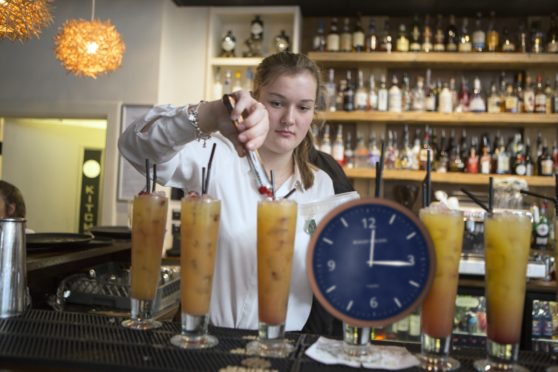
12h16
